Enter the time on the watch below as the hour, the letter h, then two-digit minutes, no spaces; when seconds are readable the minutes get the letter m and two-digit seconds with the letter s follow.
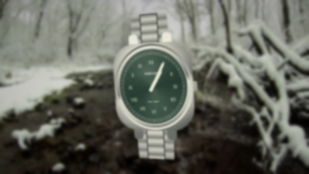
1h05
